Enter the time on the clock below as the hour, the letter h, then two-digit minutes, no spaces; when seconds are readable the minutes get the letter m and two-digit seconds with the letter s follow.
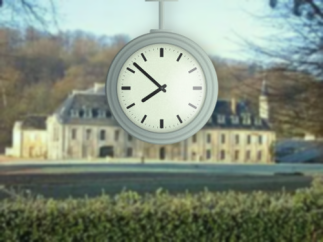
7h52
